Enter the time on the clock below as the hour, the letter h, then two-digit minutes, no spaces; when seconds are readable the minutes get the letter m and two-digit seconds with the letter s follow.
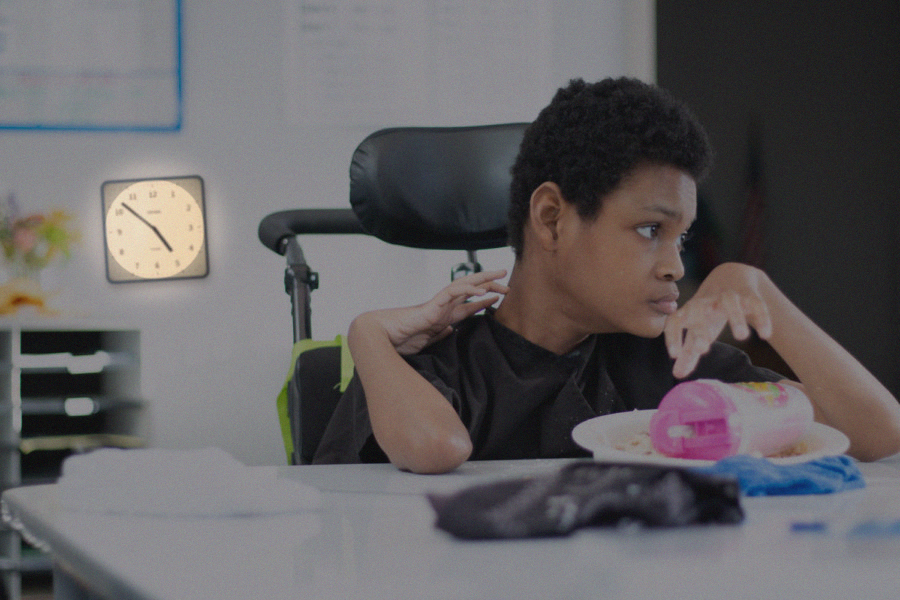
4h52
